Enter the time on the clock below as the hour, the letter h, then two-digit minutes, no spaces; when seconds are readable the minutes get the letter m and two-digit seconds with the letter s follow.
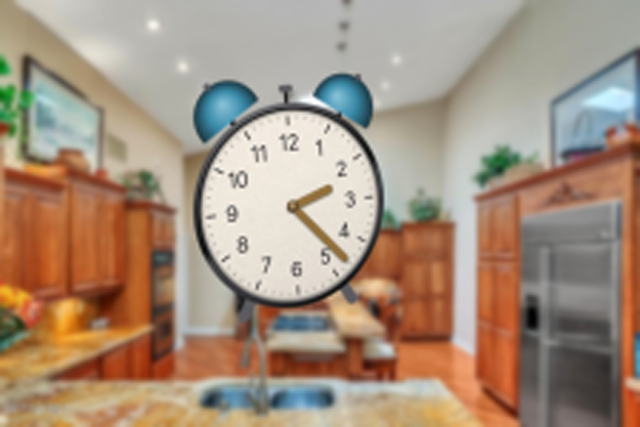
2h23
